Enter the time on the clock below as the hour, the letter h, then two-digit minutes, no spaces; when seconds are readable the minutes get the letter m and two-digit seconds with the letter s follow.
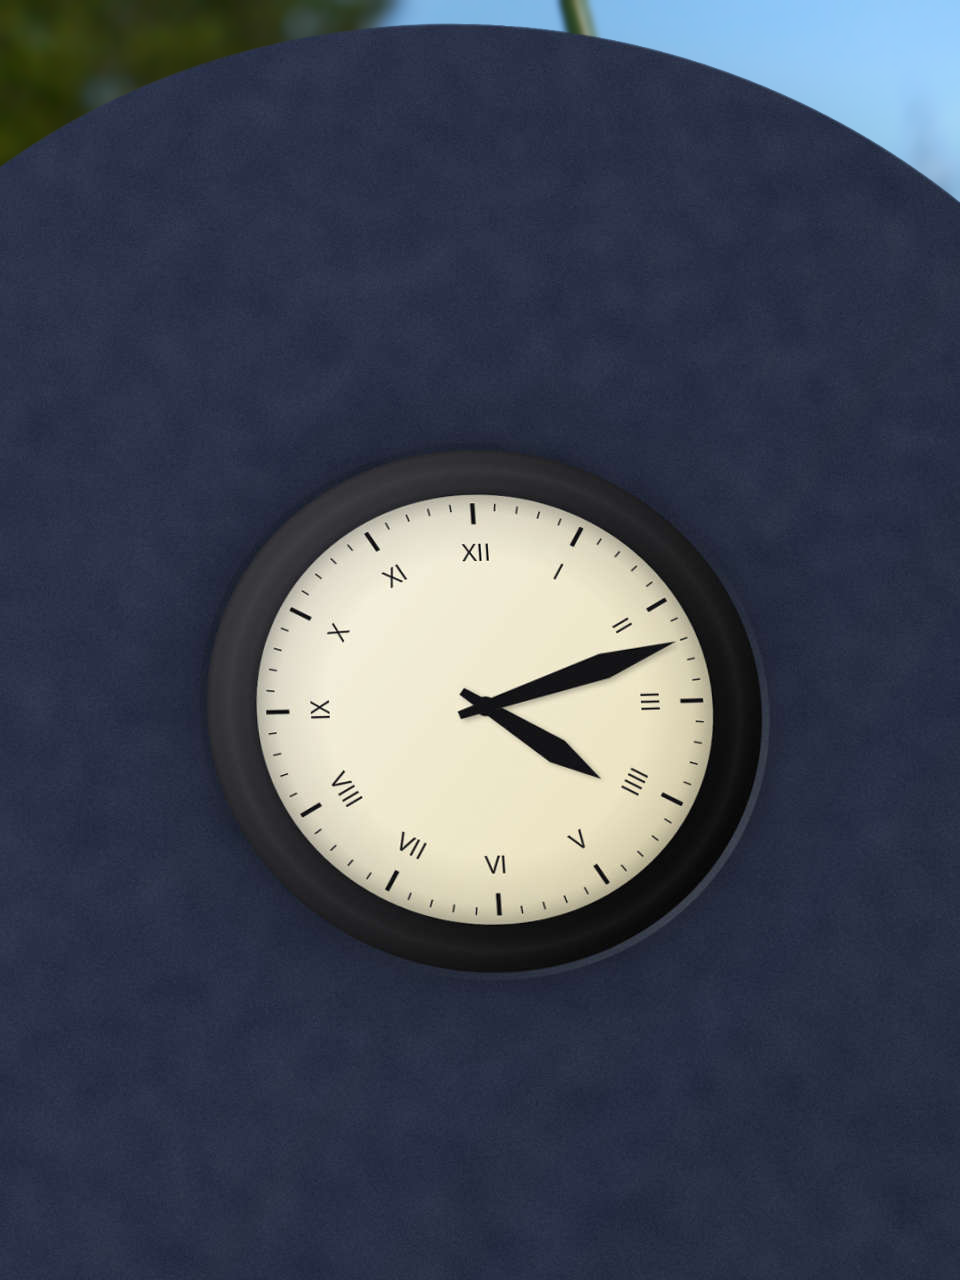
4h12
